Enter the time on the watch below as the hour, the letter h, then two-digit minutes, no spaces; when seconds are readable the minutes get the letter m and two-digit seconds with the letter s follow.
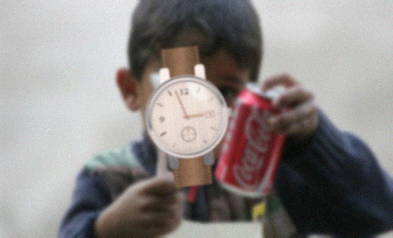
2h57
